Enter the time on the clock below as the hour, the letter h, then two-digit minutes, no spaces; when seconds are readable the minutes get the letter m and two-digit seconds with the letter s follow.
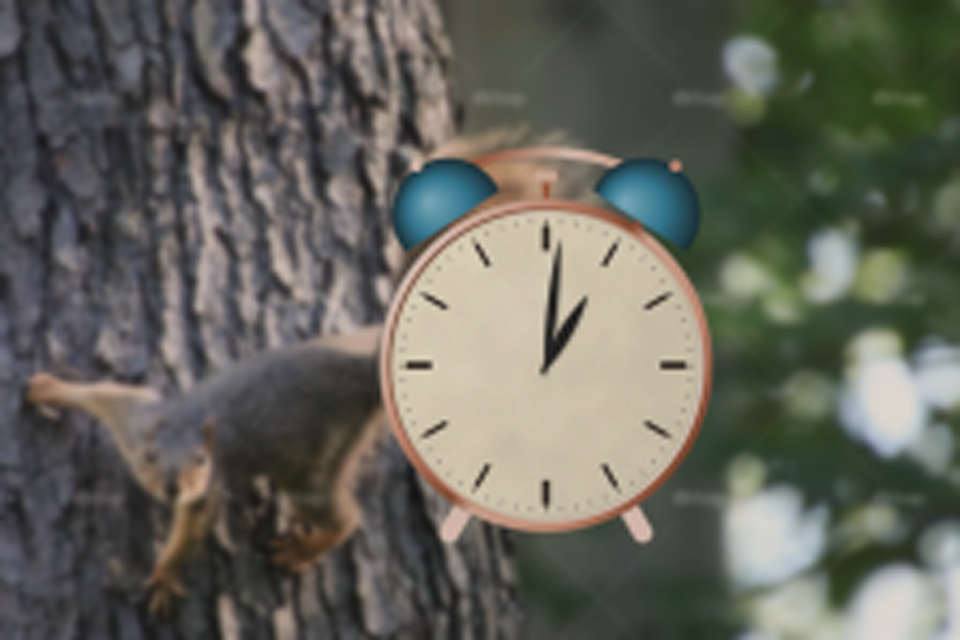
1h01
